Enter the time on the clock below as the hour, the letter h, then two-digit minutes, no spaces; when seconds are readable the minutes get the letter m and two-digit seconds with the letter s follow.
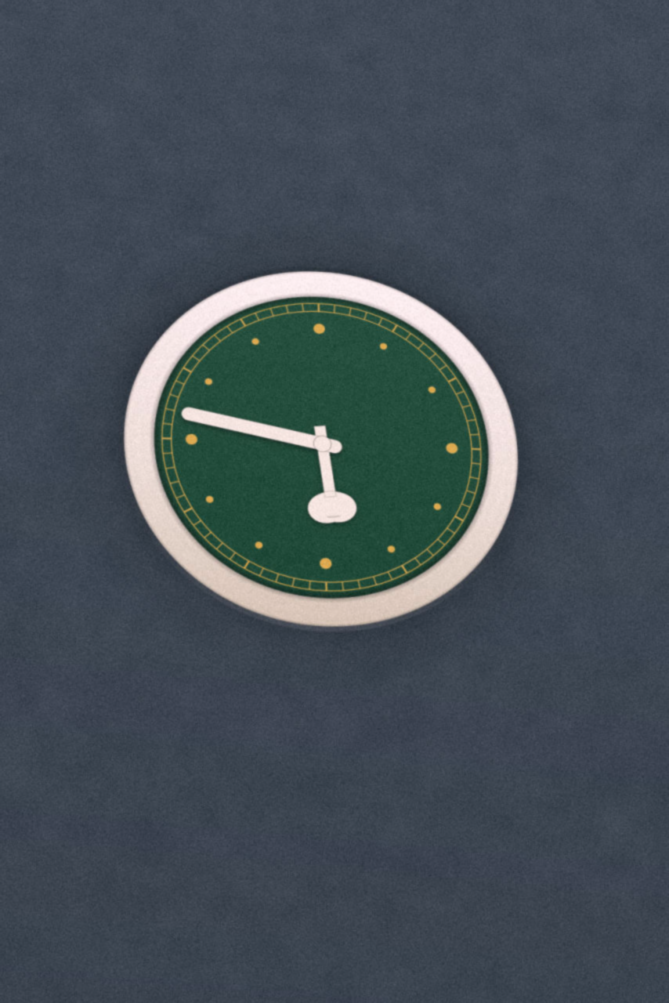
5h47
